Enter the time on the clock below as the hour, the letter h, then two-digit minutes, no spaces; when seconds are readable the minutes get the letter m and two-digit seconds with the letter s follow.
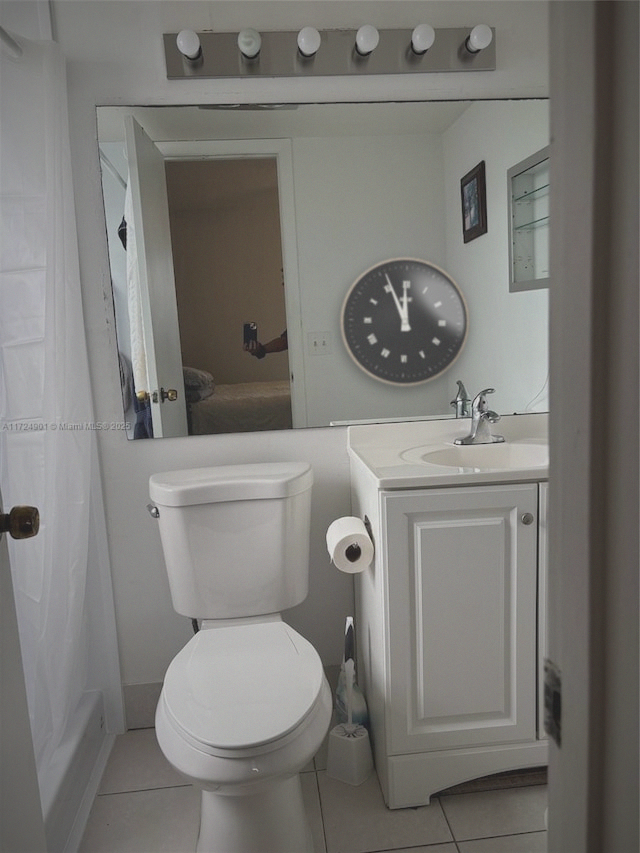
11h56
